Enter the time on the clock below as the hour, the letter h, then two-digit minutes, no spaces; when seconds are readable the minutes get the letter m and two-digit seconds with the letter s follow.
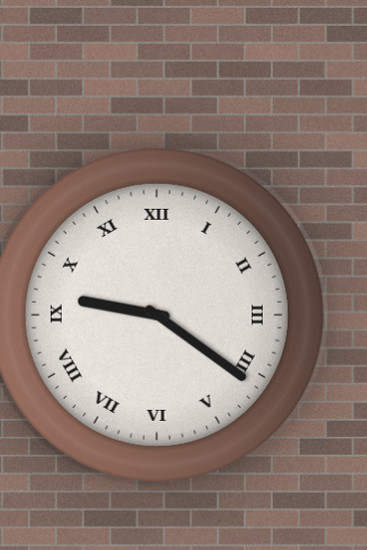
9h21
